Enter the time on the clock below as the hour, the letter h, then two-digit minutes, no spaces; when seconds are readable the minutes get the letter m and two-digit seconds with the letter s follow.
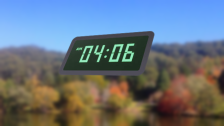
4h06
